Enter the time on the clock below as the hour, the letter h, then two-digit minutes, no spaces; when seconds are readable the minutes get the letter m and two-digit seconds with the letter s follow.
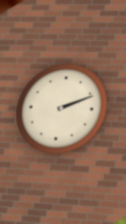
2h11
